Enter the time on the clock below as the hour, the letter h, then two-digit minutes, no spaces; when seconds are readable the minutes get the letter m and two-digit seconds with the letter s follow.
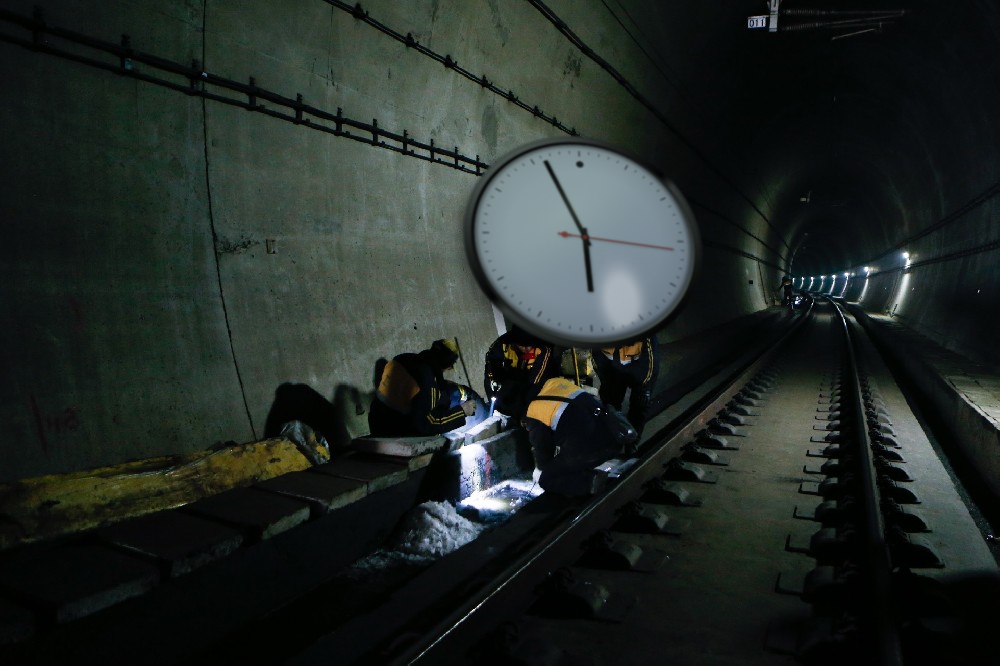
5h56m16s
